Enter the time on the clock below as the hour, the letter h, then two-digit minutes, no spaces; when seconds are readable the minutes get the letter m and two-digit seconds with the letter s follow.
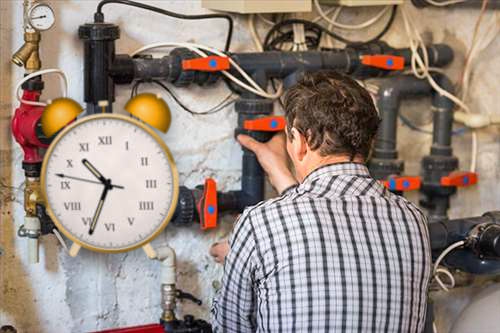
10h33m47s
